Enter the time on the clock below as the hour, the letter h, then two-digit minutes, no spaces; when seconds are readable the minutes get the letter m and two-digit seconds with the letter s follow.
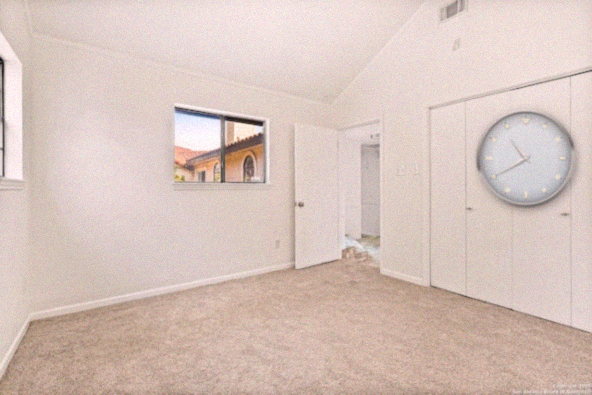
10h40
